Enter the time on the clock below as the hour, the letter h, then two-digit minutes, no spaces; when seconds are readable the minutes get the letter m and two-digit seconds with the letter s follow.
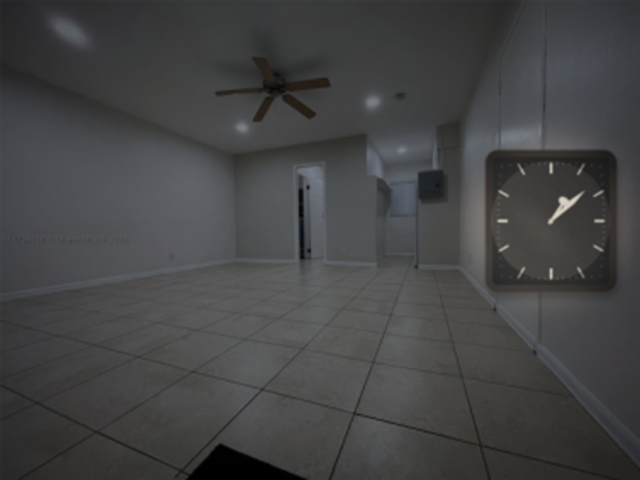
1h08
